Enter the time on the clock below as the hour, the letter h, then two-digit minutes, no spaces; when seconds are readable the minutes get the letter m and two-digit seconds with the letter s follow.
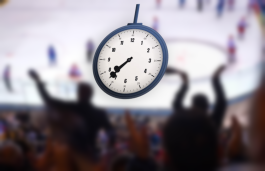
7h37
